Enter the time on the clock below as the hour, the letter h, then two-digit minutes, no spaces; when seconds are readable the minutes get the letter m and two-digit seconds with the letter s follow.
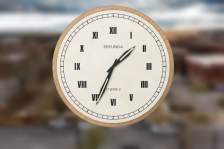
1h34
